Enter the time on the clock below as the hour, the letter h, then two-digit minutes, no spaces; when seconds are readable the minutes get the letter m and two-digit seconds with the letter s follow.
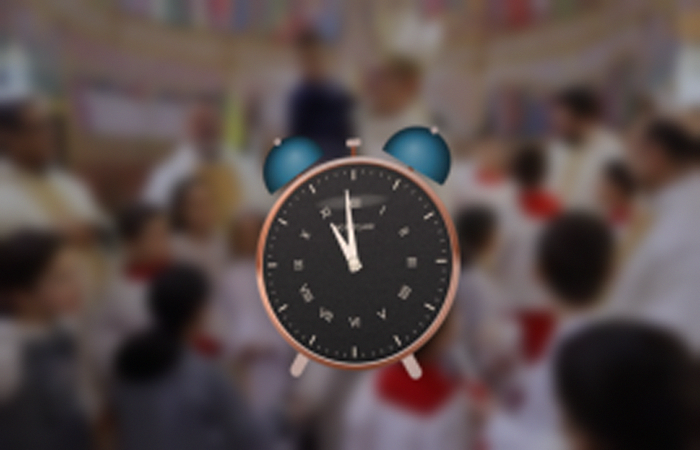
10h59
